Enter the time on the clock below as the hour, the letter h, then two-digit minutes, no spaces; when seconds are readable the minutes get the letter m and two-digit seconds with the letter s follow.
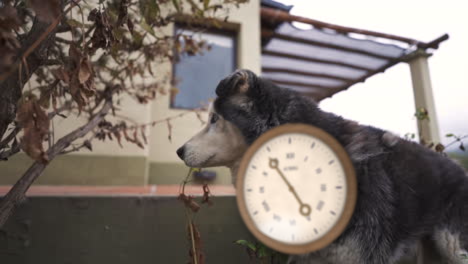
4h54
